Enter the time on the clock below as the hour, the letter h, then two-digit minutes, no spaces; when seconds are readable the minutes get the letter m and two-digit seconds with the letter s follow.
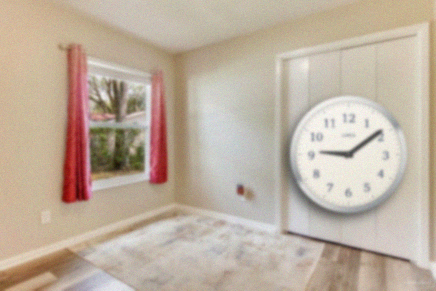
9h09
